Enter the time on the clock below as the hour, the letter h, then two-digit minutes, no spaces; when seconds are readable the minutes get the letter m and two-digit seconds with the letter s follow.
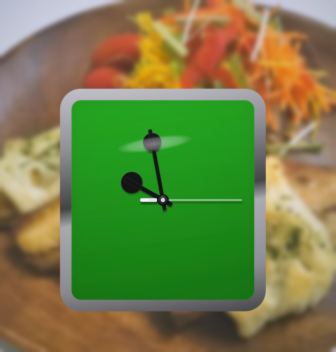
9h58m15s
